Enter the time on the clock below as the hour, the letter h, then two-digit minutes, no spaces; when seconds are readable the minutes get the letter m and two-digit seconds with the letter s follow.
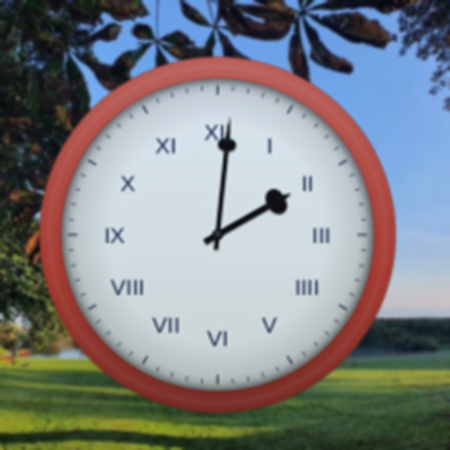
2h01
